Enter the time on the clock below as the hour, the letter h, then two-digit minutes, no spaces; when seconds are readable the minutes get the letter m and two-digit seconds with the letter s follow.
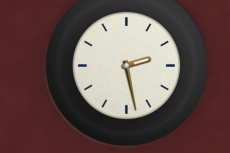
2h28
